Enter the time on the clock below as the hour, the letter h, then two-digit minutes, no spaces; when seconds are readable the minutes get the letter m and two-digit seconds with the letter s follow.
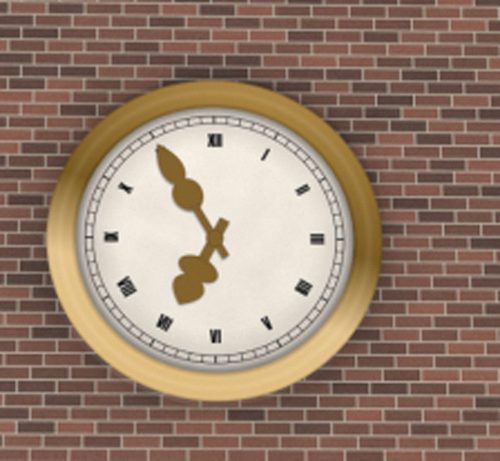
6h55
